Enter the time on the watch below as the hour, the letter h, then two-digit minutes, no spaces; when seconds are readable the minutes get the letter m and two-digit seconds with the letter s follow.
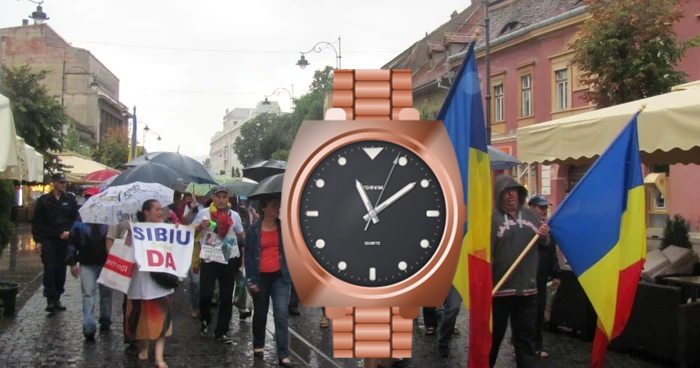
11h09m04s
